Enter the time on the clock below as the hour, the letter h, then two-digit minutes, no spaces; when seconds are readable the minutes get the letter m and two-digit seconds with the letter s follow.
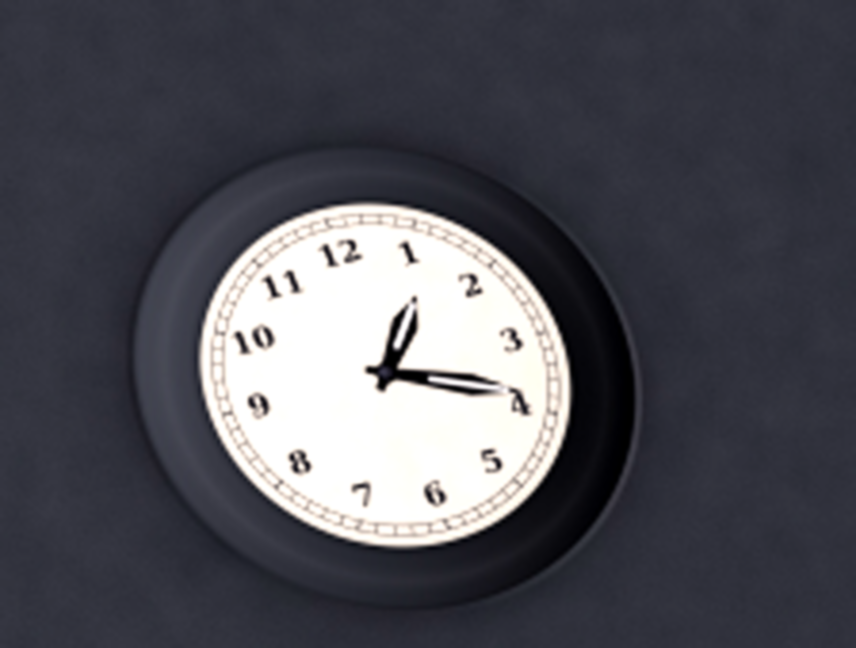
1h19
